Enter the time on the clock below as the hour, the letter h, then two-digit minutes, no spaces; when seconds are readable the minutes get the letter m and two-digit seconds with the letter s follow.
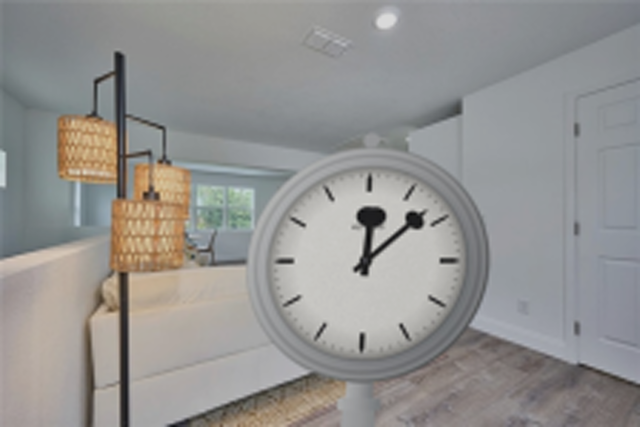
12h08
